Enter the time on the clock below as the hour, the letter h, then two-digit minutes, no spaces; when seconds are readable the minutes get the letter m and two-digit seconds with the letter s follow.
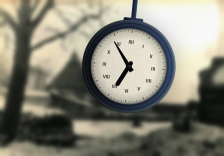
6h54
